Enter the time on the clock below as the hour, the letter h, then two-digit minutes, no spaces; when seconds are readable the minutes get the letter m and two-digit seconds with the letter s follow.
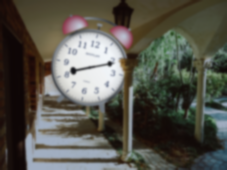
8h11
